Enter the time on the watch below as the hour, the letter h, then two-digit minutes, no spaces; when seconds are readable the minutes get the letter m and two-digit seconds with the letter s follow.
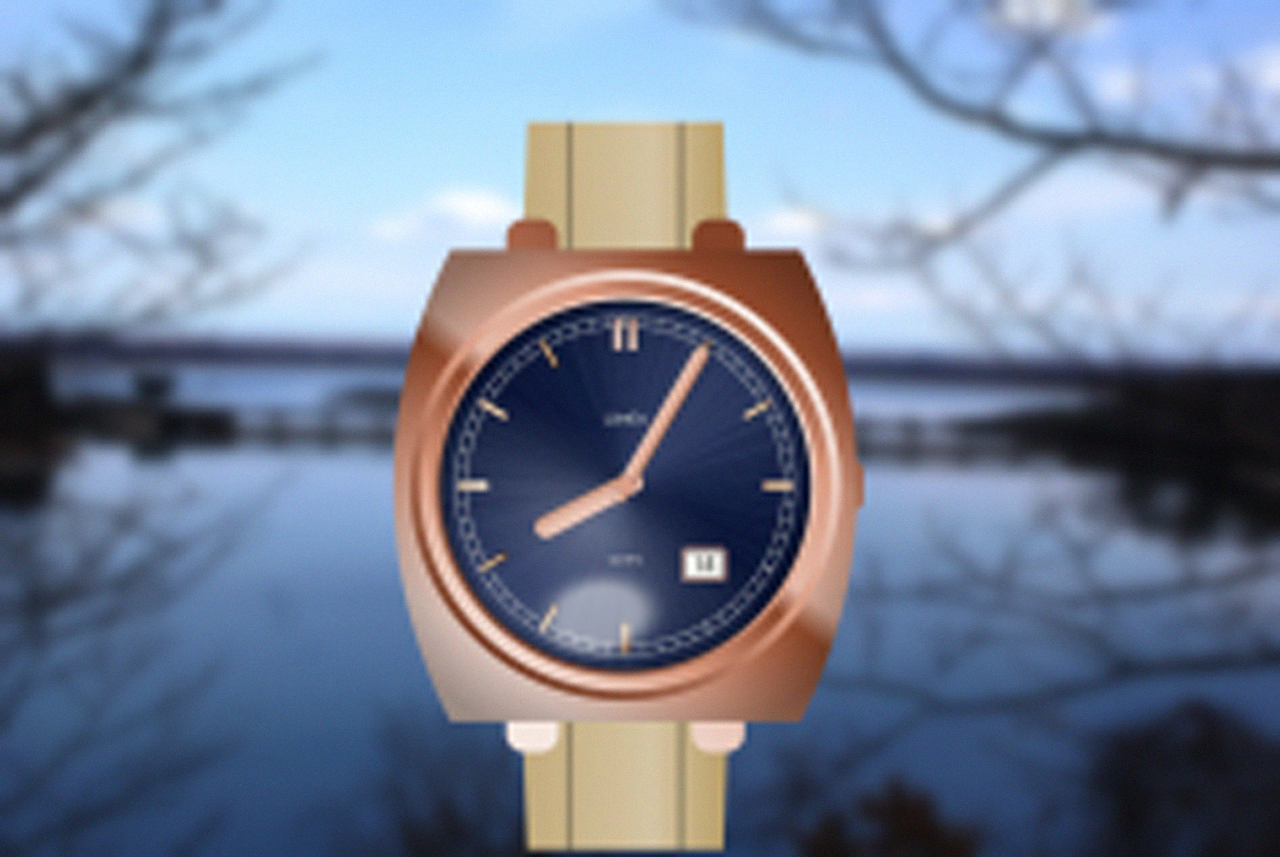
8h05
